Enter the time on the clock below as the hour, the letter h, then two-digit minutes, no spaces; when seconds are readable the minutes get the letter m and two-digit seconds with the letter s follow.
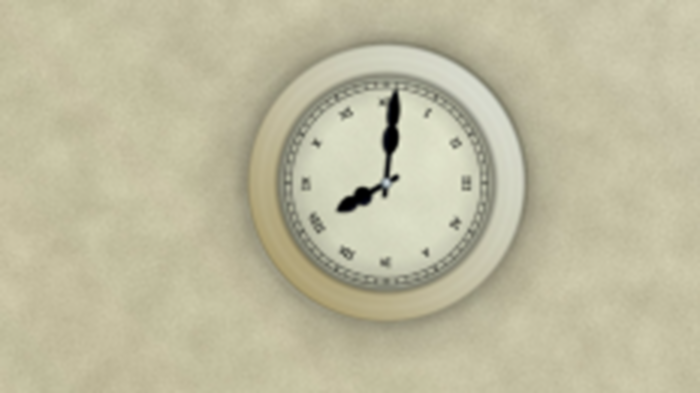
8h01
